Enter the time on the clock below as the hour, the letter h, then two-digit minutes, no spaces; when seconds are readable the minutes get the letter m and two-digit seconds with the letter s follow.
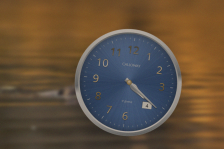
4h21
